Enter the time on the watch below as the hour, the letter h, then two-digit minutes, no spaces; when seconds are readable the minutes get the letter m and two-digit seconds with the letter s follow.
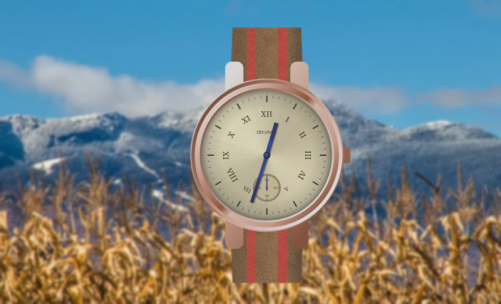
12h33
